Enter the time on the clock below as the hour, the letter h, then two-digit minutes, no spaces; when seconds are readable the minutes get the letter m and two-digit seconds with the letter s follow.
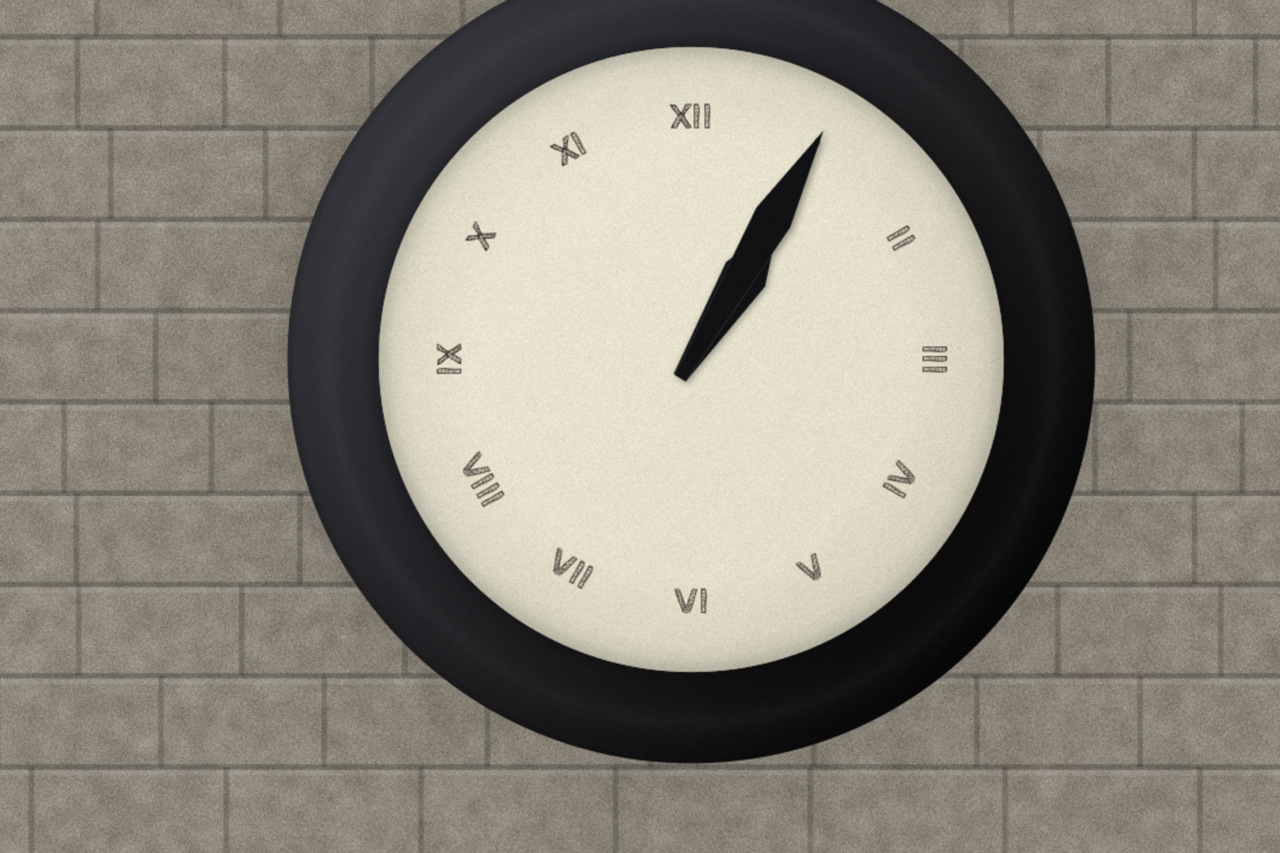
1h05
